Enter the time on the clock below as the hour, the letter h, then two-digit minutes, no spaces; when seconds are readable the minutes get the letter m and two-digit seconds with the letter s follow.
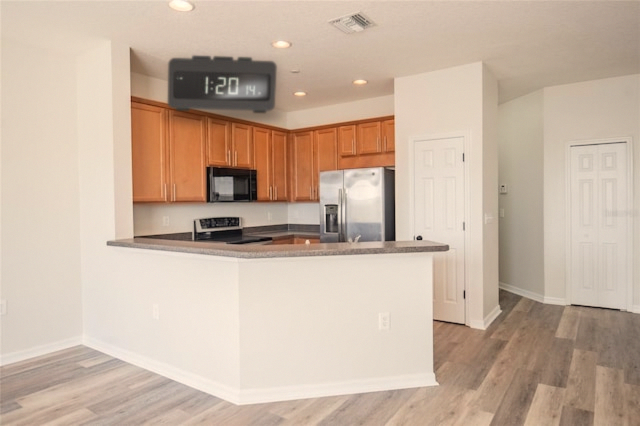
1h20
